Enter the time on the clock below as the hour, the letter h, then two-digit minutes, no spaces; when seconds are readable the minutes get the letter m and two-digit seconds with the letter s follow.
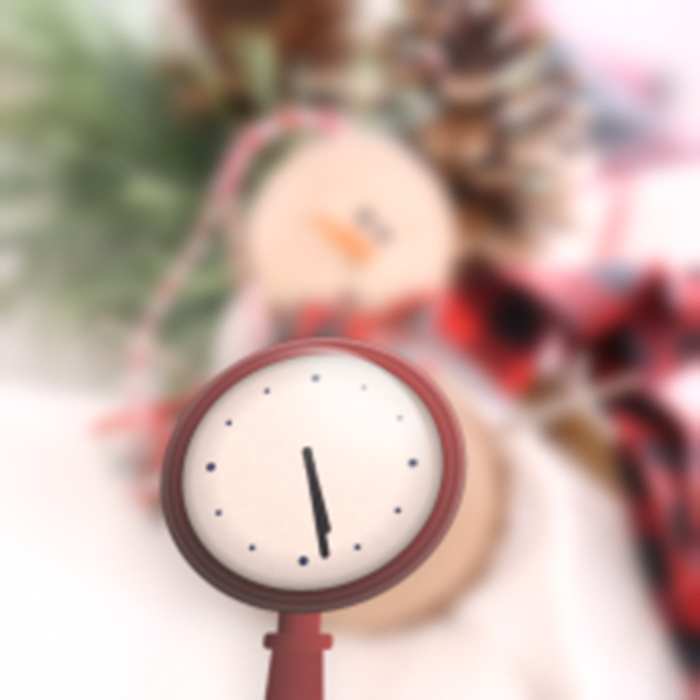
5h28
